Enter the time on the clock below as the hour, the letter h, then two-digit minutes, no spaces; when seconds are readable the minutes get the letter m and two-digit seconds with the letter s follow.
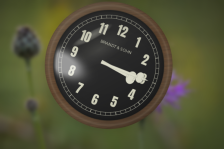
3h15
